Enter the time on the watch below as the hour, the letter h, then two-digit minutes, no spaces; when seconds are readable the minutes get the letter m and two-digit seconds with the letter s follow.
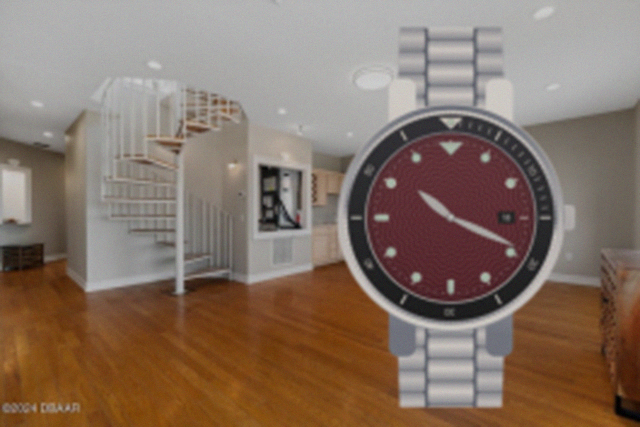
10h19
